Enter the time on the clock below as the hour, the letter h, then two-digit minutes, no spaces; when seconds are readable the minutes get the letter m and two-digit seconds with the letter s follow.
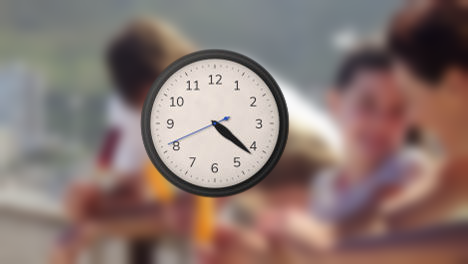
4h21m41s
